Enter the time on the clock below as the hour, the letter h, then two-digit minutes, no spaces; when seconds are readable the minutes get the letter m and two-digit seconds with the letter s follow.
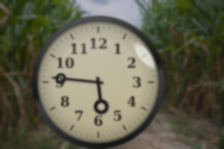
5h46
